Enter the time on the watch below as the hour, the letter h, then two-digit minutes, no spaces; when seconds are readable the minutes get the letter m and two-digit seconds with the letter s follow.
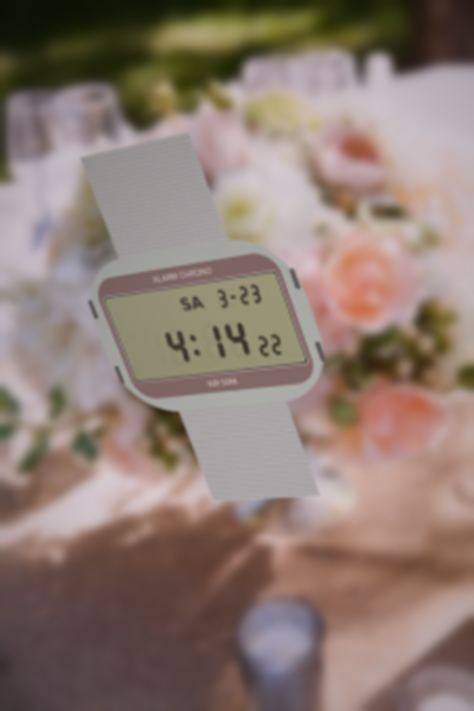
4h14m22s
